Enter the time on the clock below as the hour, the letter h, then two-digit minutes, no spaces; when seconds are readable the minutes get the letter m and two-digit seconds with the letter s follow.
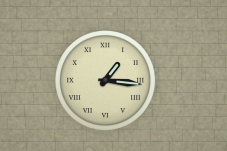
1h16
